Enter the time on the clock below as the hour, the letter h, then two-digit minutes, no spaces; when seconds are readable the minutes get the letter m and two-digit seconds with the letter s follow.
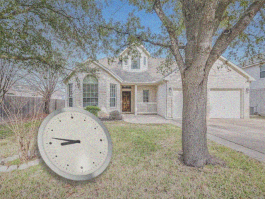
8h47
